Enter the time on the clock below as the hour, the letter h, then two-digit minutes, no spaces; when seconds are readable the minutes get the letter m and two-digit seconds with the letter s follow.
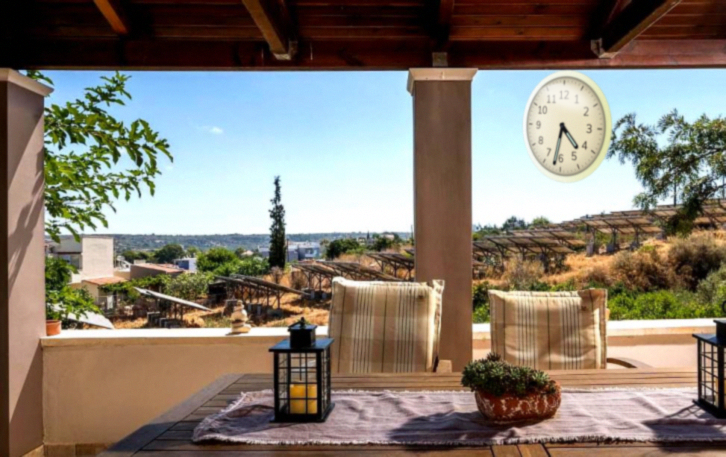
4h32
